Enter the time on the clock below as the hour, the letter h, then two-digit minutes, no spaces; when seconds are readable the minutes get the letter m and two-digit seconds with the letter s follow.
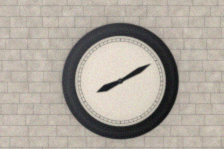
8h10
